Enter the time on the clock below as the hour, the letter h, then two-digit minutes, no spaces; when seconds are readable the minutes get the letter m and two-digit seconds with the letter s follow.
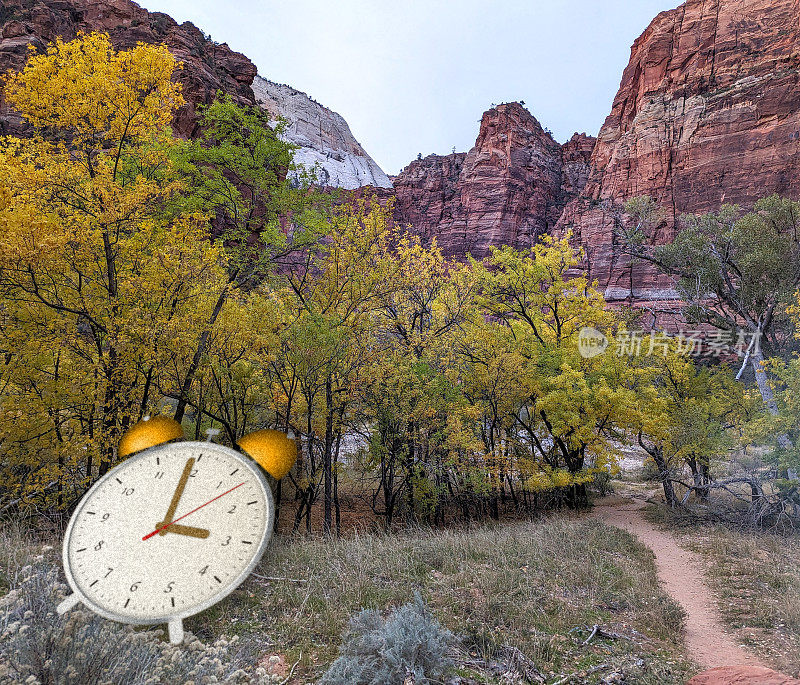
2h59m07s
